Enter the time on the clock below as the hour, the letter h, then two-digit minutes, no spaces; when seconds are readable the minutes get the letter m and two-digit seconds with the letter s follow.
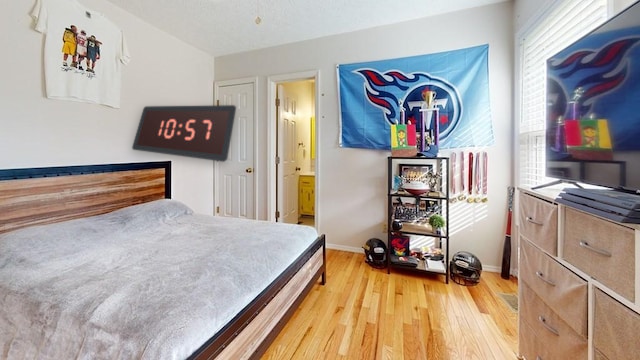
10h57
